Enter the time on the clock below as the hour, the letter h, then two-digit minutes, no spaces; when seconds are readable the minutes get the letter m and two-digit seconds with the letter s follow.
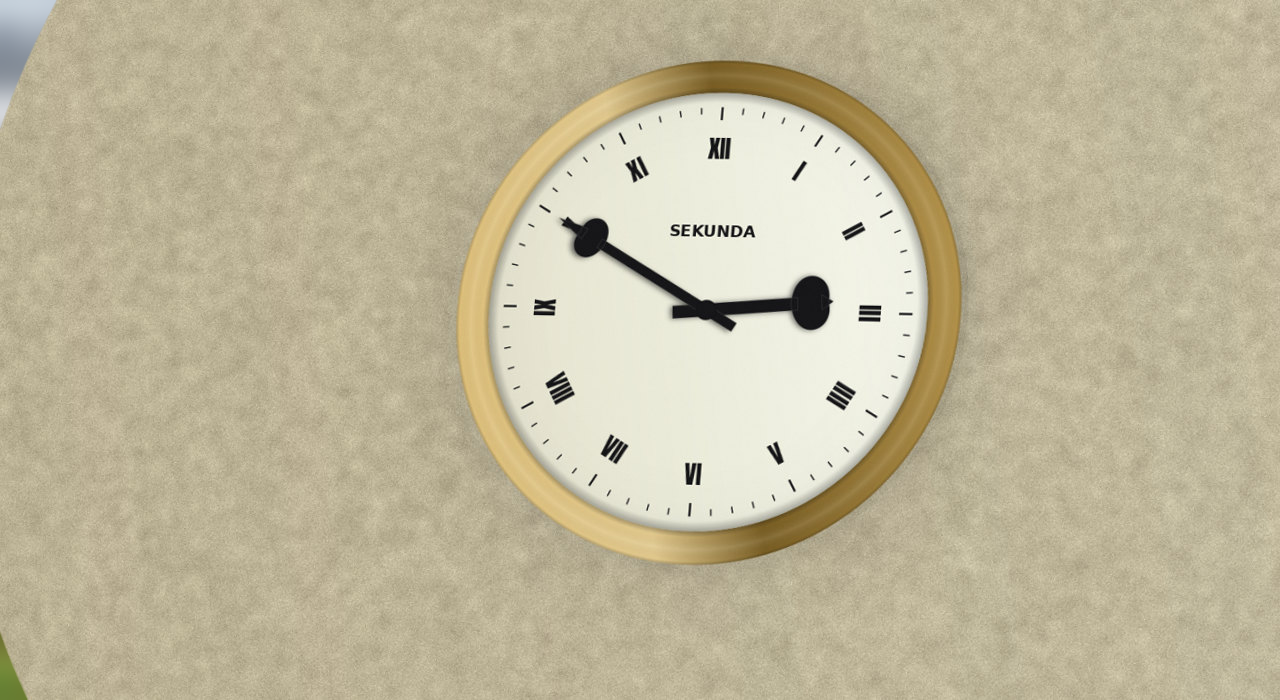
2h50
